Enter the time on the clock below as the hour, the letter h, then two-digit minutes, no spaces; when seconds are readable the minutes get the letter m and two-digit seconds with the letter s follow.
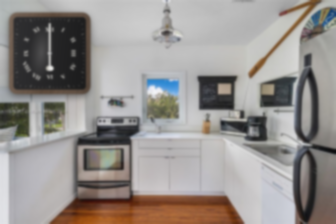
6h00
